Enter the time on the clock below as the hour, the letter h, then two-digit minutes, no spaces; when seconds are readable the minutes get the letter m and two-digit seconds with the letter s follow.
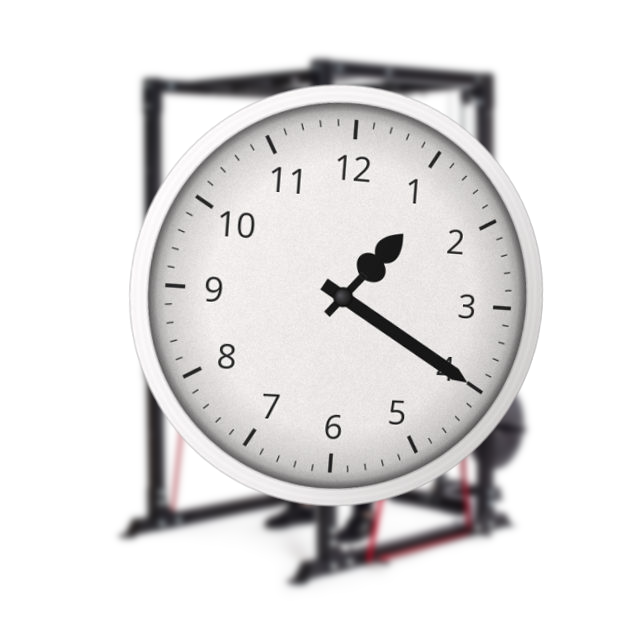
1h20
